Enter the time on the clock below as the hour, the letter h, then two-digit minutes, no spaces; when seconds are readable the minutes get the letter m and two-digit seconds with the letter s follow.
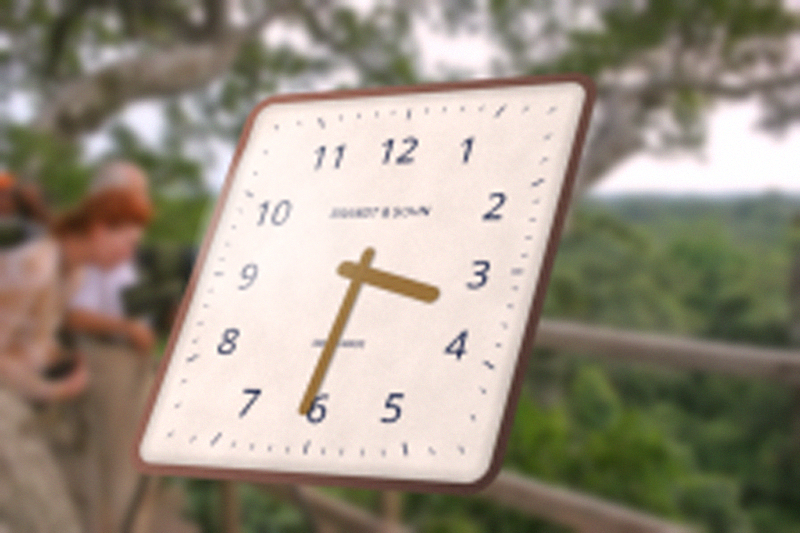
3h31
